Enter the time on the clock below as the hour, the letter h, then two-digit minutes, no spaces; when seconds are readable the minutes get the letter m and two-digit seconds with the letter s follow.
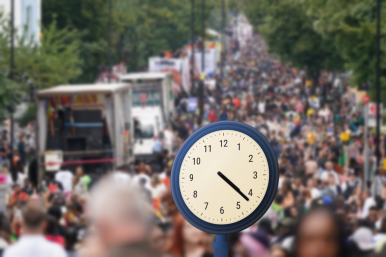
4h22
